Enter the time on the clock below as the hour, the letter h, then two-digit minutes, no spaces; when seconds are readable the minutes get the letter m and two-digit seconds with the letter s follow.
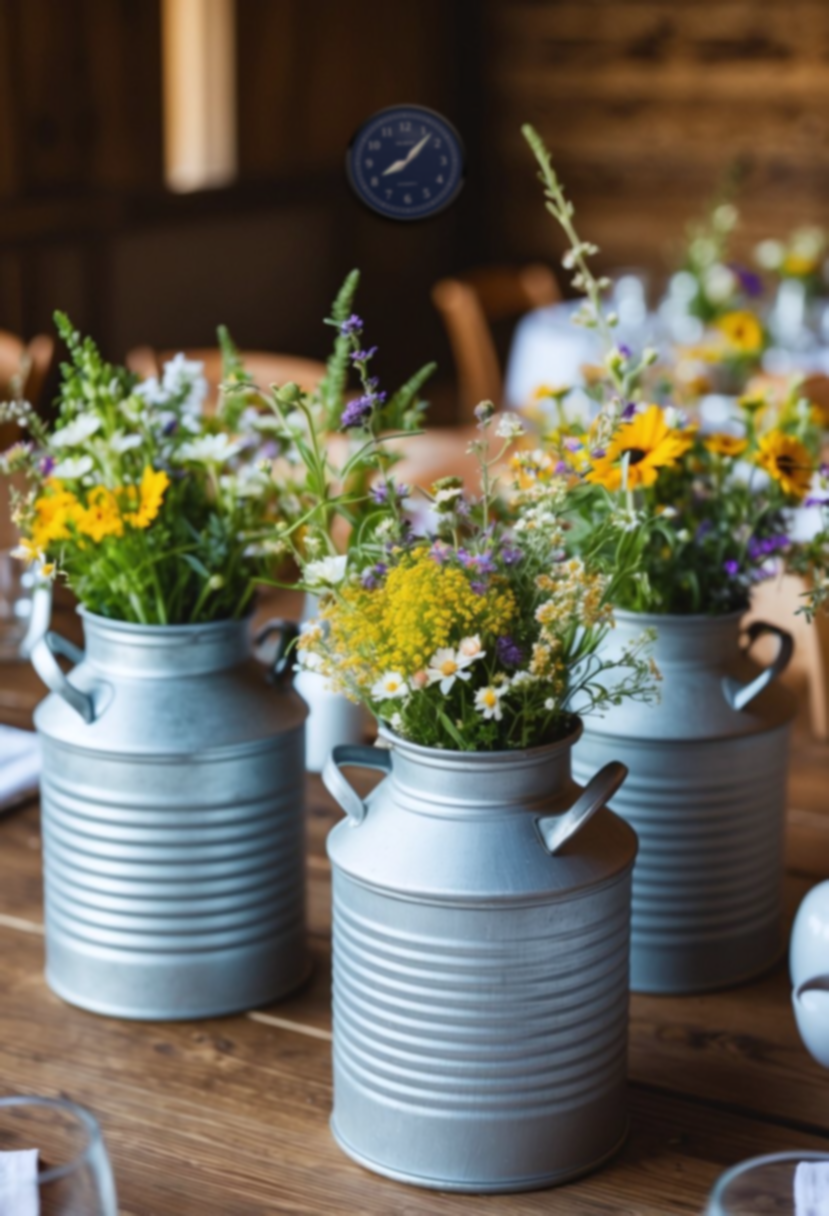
8h07
